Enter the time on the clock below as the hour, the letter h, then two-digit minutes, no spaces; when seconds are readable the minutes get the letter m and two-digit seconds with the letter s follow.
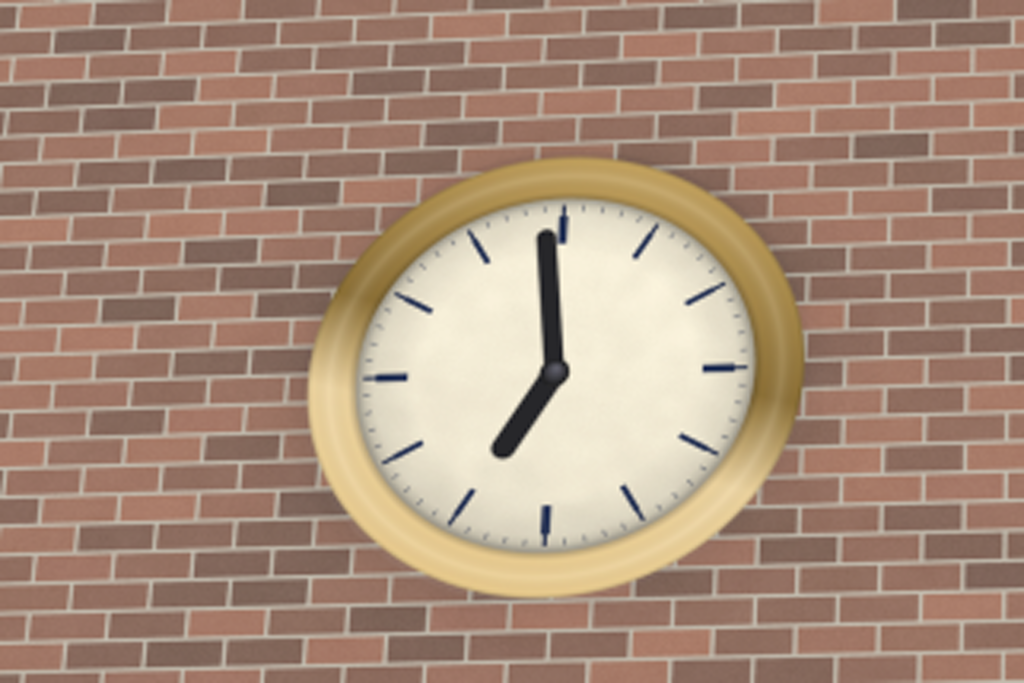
6h59
